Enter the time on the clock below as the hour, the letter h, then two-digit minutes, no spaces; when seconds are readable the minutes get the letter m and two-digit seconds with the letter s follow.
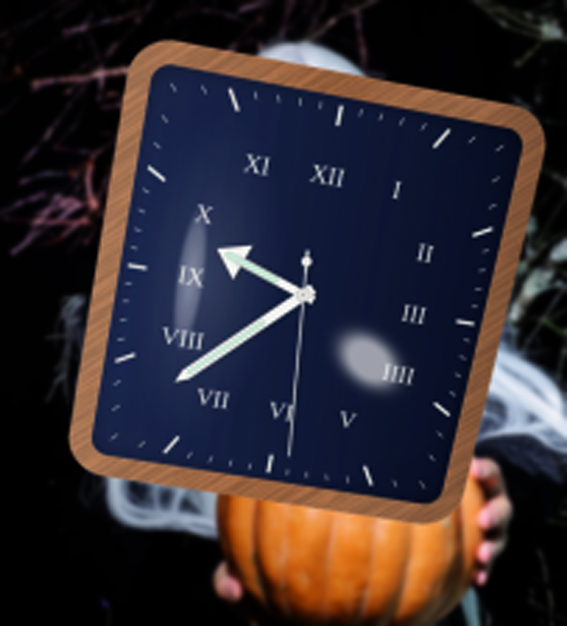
9h37m29s
